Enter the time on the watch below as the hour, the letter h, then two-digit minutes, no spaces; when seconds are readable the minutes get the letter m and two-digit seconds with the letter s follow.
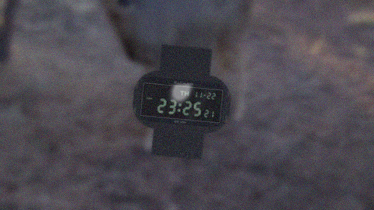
23h25m21s
